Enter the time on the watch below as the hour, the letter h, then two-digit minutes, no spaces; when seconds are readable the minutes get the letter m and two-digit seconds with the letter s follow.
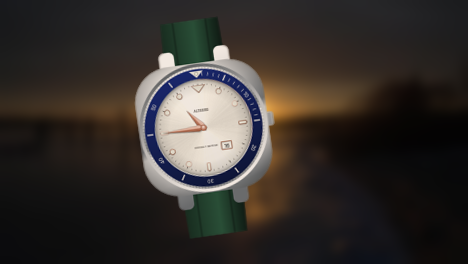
10h45
